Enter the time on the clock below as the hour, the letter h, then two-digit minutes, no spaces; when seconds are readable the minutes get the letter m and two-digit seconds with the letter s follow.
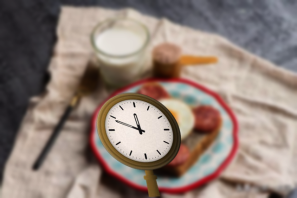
11h49
